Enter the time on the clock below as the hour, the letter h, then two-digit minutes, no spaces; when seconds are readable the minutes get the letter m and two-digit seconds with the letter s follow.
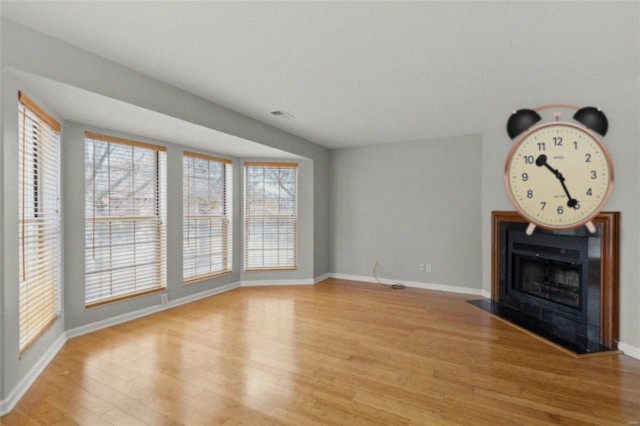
10h26
